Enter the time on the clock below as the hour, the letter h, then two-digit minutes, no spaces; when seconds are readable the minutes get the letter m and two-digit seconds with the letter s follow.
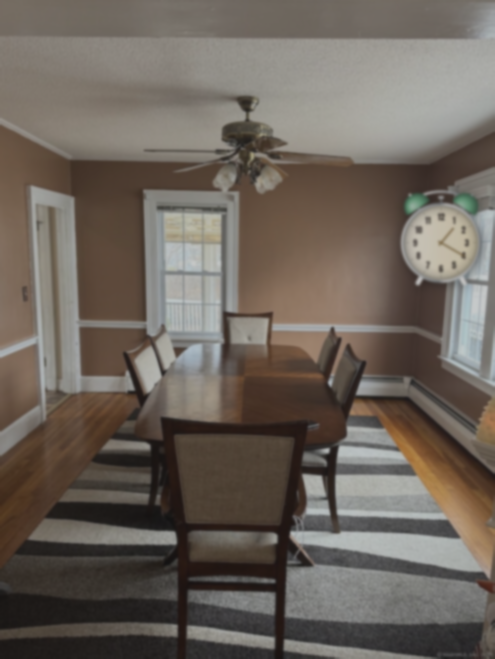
1h20
